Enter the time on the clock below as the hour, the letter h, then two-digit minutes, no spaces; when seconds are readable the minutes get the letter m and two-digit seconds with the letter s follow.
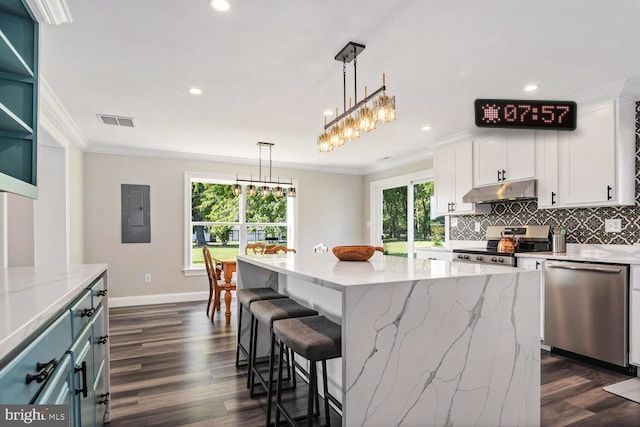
7h57
